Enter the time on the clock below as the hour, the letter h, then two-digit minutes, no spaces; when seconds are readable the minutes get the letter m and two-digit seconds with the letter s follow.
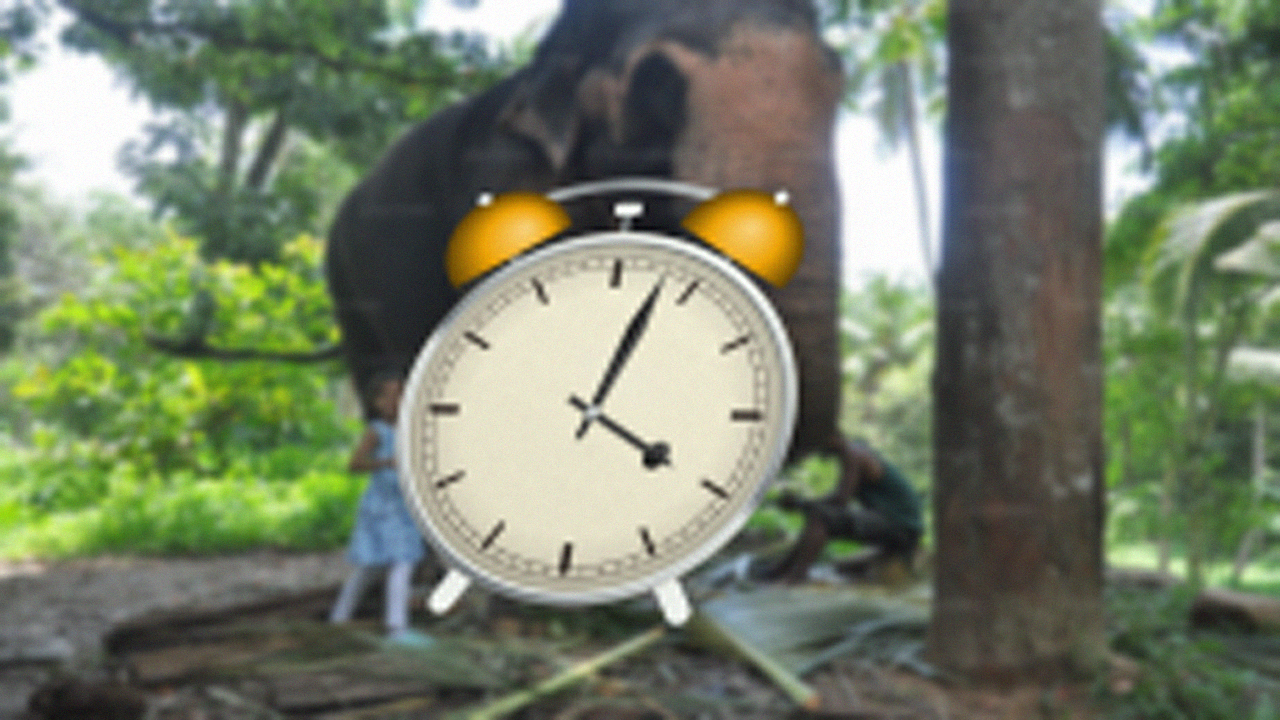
4h03
